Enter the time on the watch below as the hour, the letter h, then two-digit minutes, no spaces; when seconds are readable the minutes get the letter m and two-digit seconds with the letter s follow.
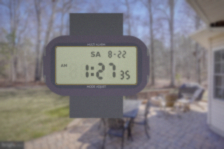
1h27m35s
